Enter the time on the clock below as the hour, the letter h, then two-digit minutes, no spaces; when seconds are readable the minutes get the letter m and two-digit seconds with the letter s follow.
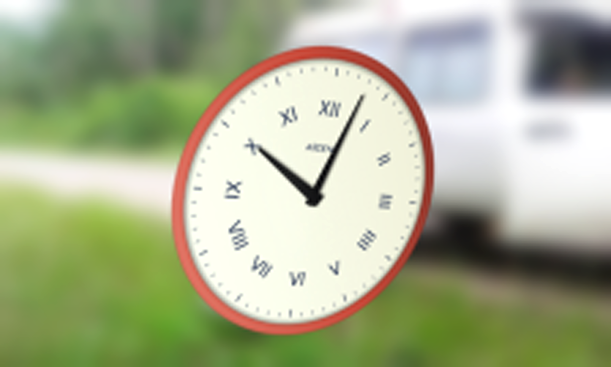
10h03
